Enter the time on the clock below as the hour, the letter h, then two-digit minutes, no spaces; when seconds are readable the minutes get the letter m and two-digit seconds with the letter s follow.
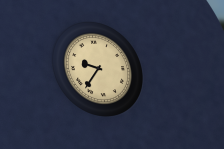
9h37
